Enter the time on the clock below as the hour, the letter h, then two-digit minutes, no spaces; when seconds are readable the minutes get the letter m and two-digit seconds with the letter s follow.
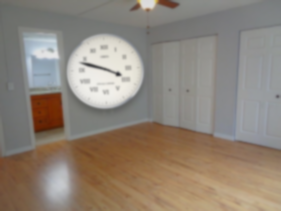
3h48
